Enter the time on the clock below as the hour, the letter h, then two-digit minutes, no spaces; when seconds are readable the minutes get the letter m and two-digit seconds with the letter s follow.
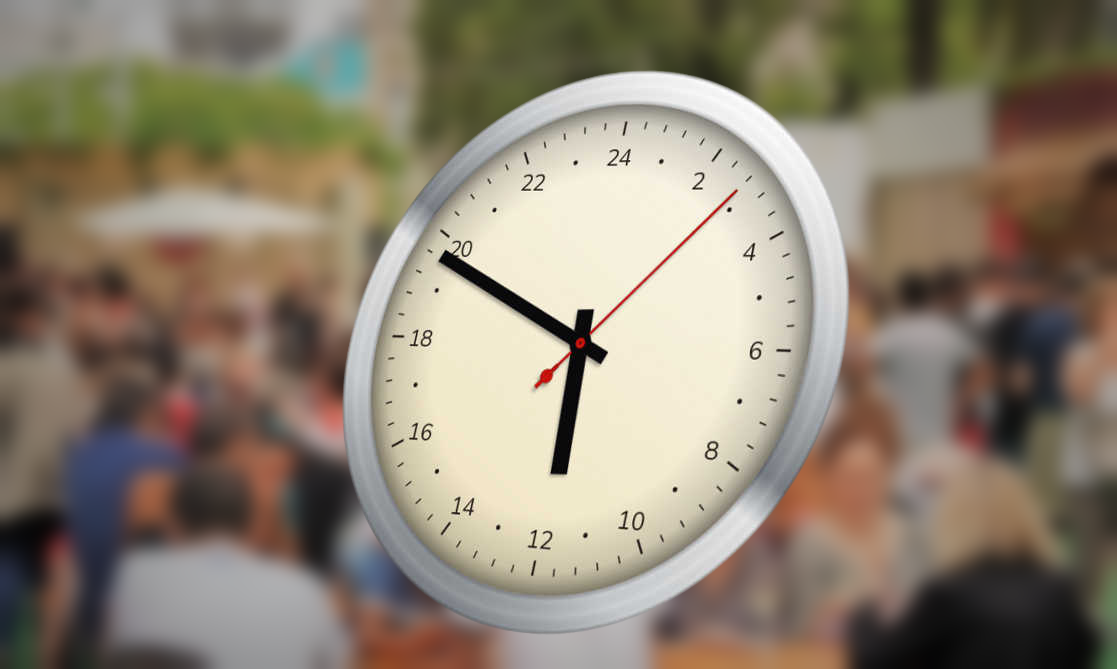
11h49m07s
